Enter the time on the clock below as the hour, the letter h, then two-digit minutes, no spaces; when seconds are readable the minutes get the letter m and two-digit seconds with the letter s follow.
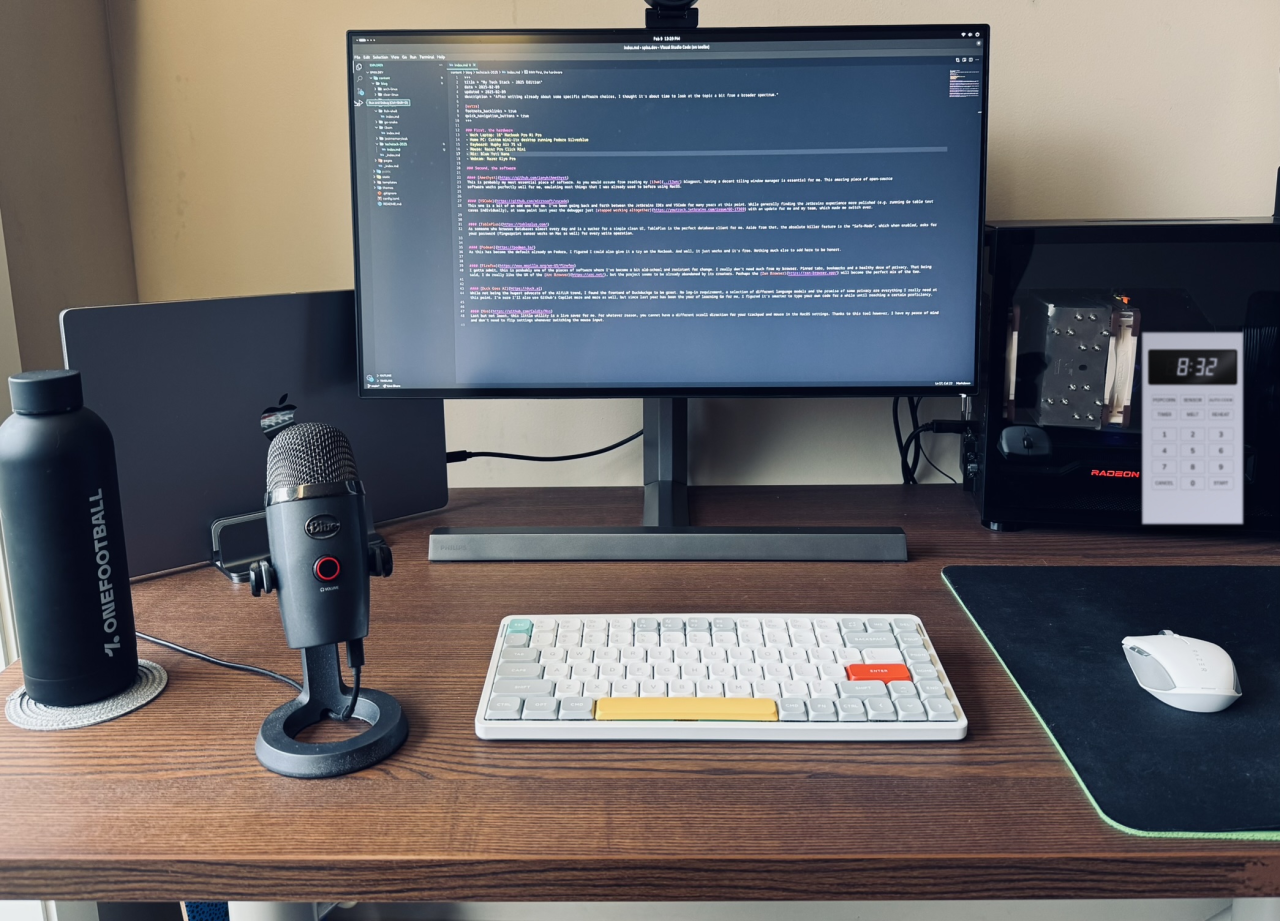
8h32
